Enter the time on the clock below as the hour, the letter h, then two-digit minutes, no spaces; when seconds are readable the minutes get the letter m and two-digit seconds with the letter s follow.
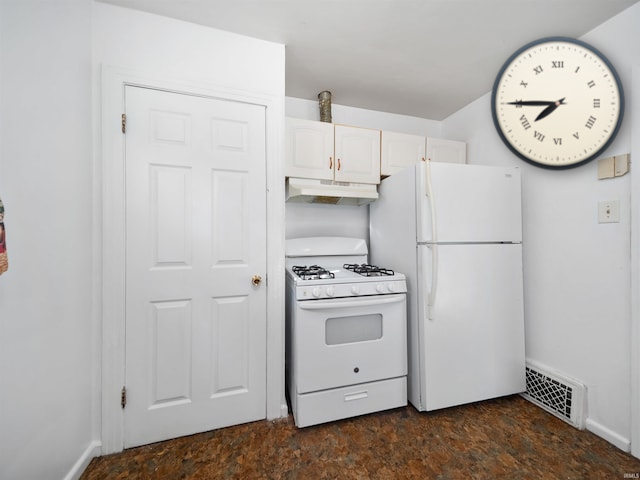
7h45
